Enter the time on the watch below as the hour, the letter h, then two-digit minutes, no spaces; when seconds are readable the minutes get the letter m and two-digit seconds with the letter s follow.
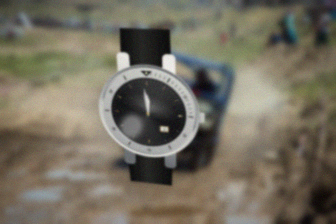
11h59
